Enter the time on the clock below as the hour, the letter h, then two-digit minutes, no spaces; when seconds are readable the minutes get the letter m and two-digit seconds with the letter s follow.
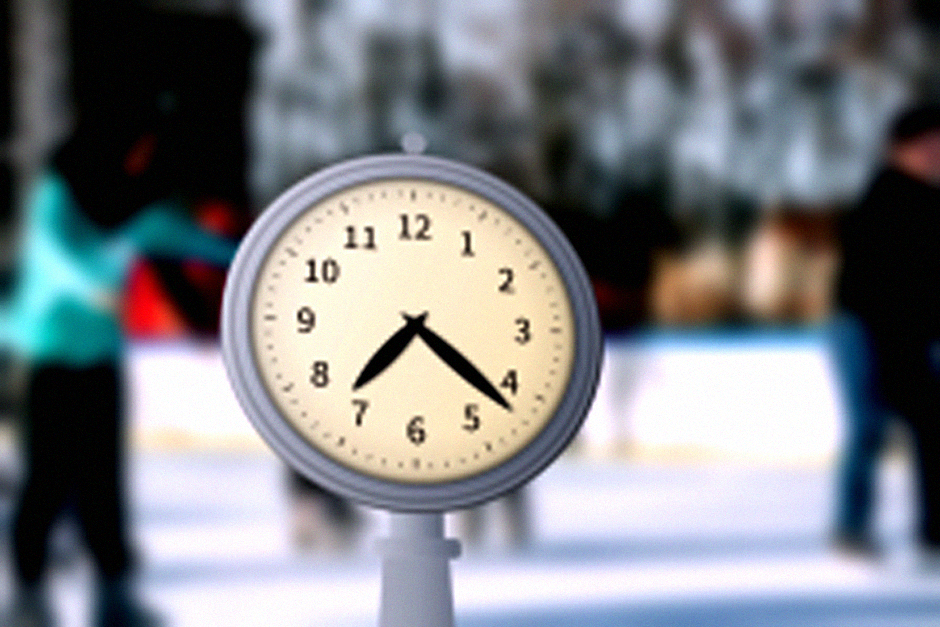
7h22
